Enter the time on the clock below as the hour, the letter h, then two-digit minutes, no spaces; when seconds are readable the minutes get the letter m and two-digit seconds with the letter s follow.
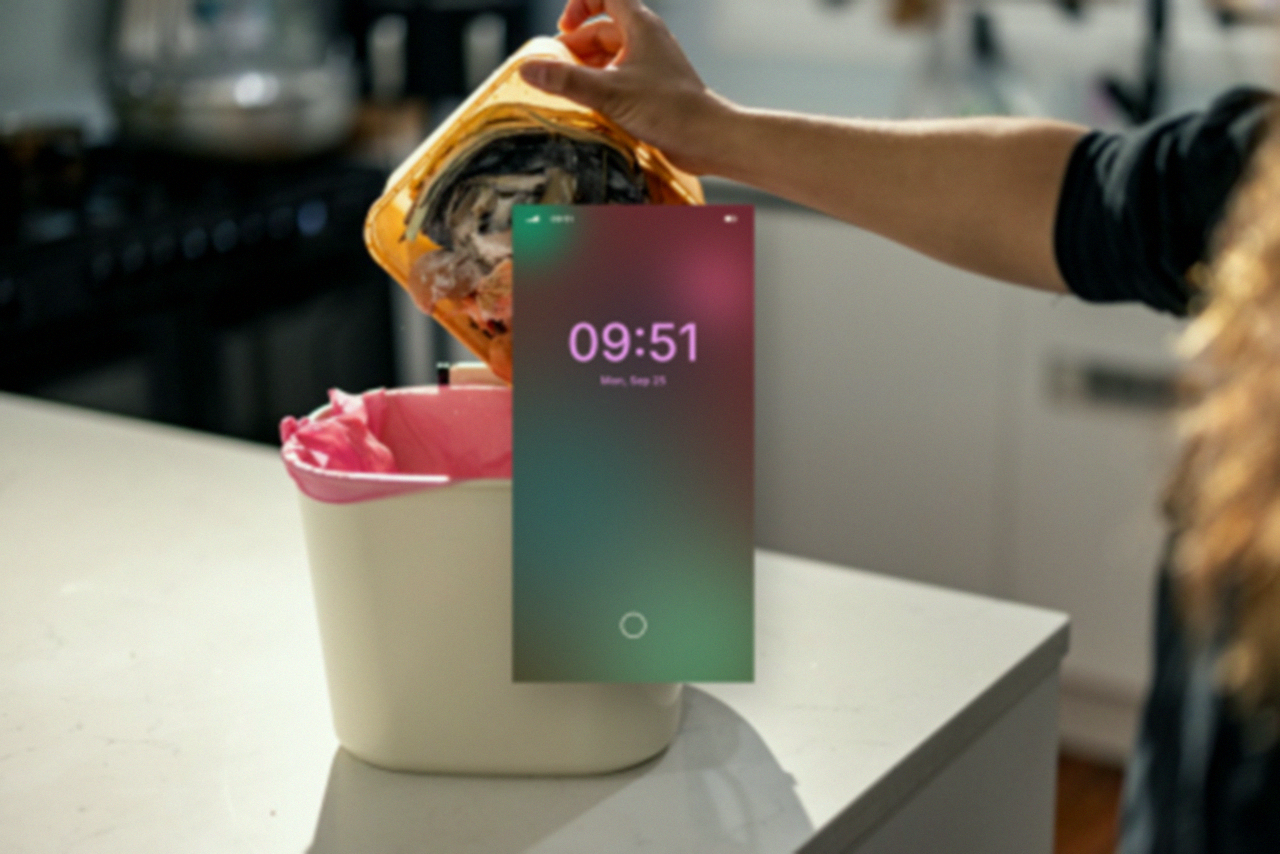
9h51
